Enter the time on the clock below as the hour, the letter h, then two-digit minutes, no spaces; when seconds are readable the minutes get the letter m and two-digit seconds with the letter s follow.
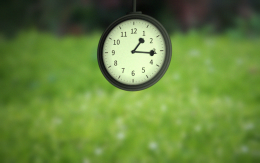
1h16
